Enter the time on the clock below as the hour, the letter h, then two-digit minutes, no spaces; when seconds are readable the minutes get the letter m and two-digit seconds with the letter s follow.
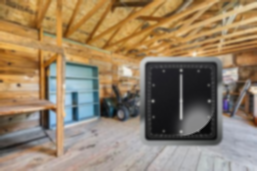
6h00
